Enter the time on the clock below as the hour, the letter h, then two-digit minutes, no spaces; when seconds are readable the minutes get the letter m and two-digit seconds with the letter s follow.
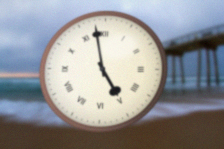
4h58
